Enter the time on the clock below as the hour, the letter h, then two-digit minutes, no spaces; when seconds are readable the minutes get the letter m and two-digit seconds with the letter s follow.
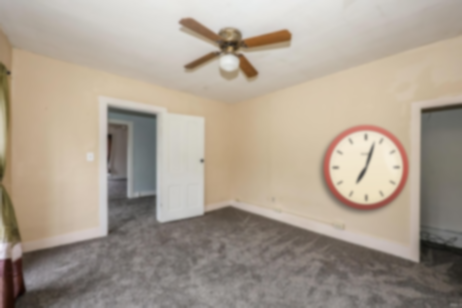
7h03
